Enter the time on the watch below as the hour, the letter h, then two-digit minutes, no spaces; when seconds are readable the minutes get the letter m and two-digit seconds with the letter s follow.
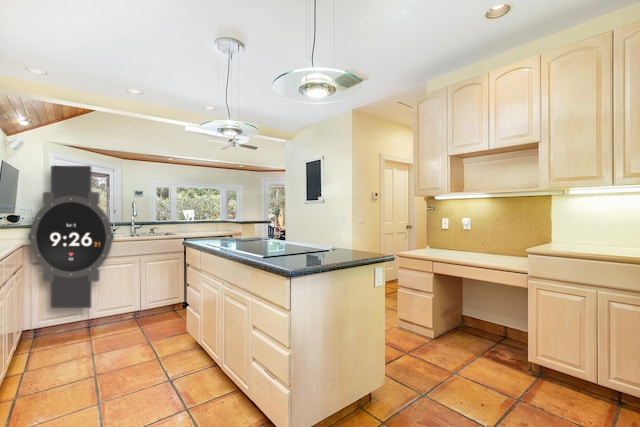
9h26
